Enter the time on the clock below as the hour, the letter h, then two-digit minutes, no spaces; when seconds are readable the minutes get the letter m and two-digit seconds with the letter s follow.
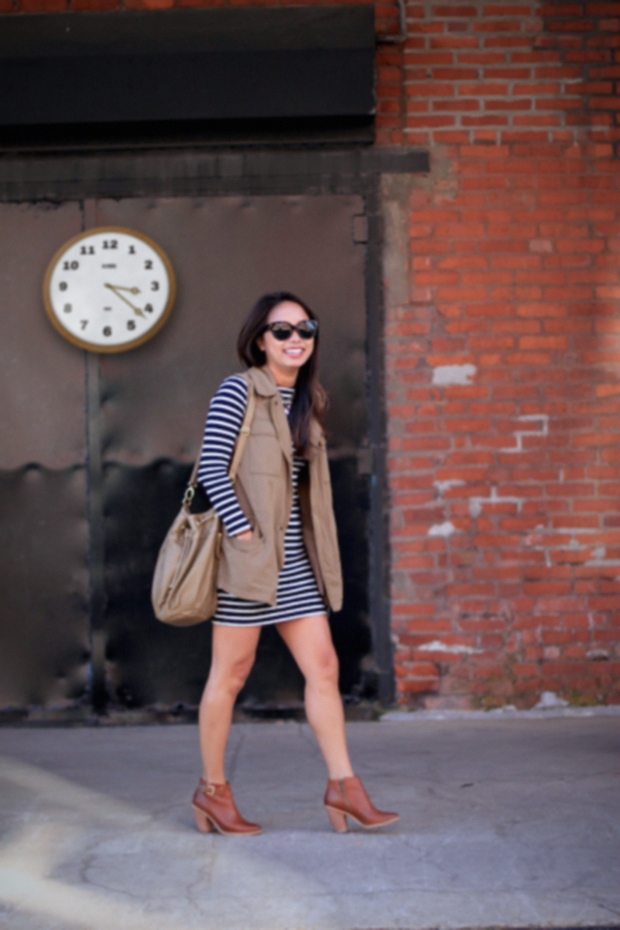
3h22
